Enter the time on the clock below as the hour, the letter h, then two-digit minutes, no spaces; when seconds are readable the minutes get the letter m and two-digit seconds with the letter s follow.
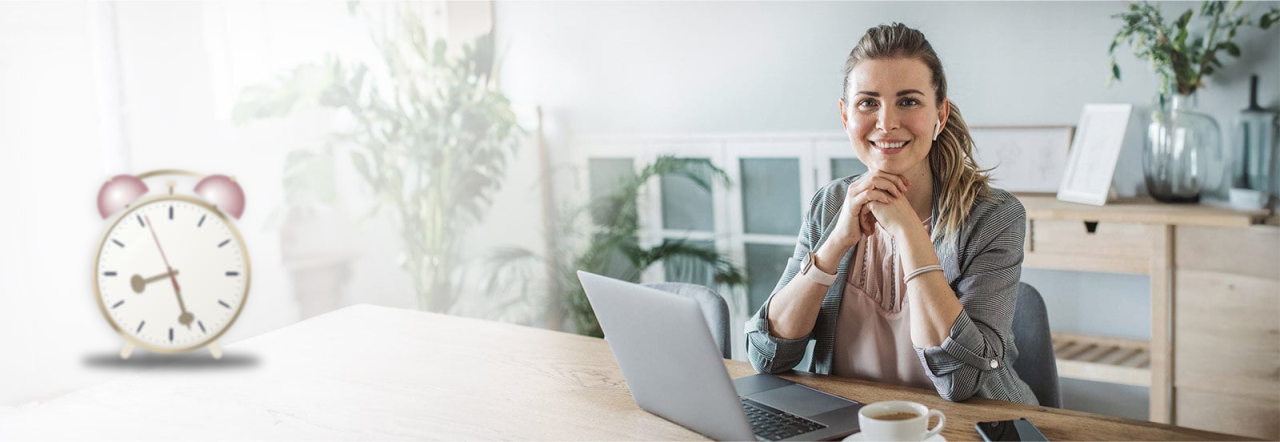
8h26m56s
